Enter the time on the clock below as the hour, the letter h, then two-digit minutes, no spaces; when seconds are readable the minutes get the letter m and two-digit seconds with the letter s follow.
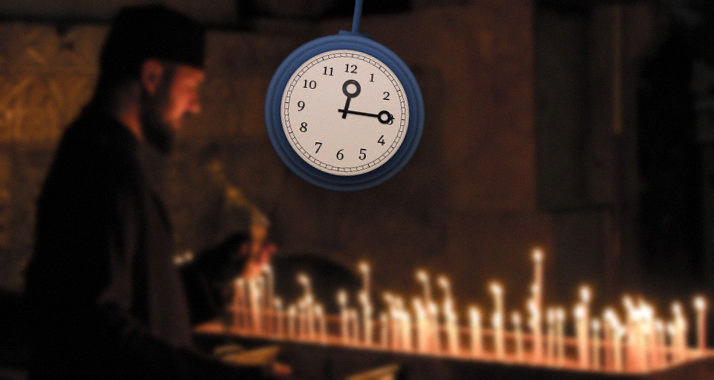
12h15
